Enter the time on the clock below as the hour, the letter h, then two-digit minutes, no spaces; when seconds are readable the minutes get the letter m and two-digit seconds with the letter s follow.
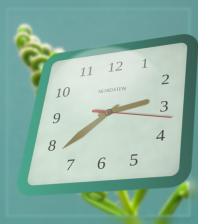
2h38m17s
